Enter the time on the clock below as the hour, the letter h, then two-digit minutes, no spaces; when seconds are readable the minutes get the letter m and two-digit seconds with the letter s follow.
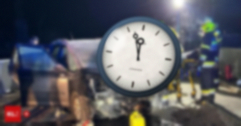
11h57
